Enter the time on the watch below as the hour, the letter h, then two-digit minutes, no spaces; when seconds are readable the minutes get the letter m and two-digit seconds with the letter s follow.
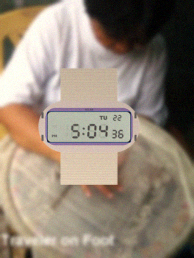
5h04m36s
